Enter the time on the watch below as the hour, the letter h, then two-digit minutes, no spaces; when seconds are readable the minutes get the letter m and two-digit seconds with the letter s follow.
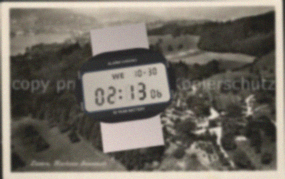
2h13
